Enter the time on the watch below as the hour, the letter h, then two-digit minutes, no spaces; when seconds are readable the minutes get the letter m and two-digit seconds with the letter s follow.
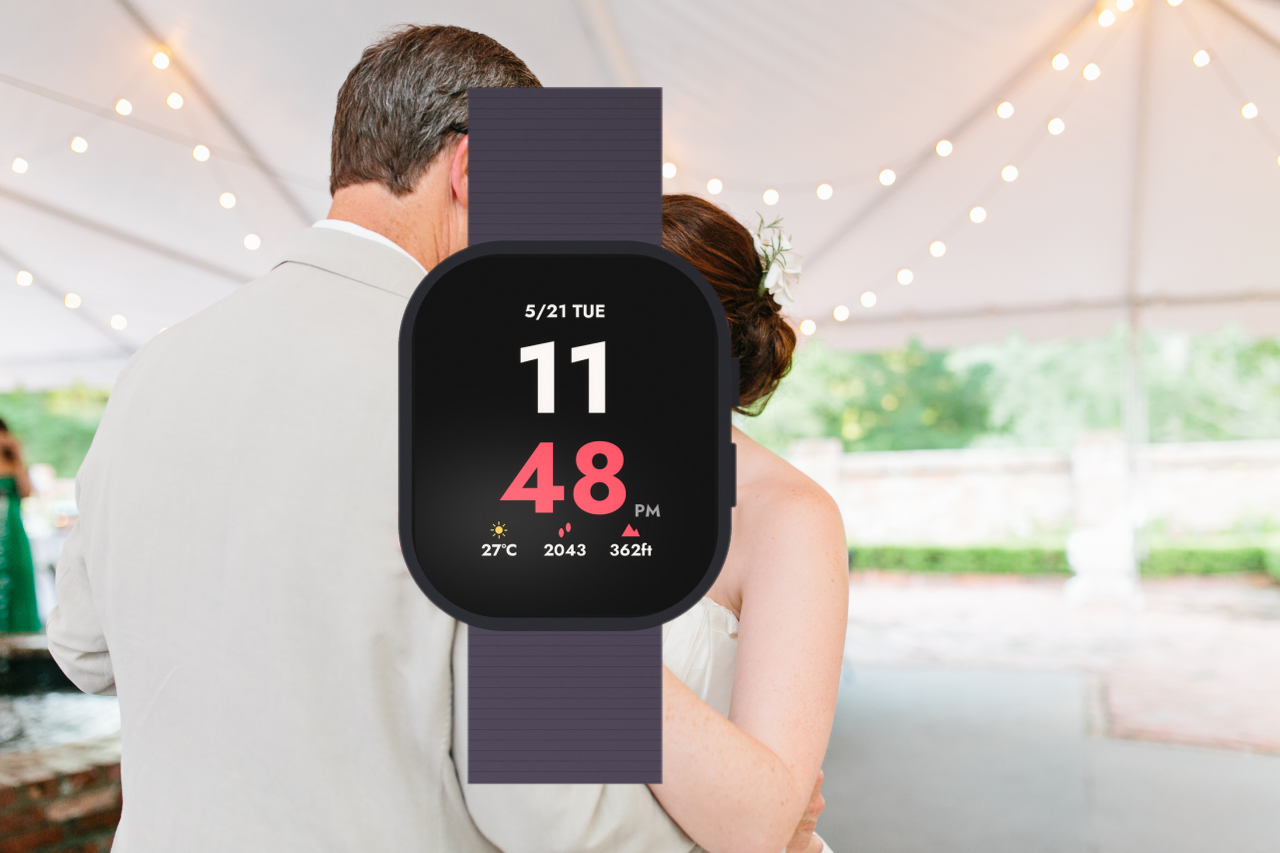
11h48
